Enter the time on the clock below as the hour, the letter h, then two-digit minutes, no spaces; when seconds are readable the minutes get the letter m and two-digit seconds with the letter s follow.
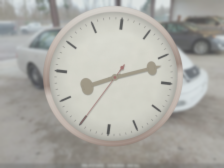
8h11m35s
